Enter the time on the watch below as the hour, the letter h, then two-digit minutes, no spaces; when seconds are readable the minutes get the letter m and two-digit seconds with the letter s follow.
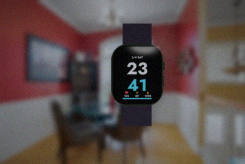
23h41
